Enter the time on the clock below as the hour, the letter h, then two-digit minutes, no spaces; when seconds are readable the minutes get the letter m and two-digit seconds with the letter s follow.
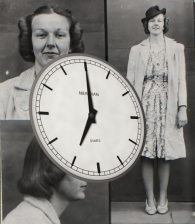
7h00
